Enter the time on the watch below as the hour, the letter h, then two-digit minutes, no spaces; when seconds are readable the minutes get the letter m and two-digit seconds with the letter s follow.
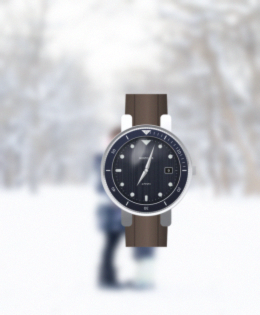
7h03
